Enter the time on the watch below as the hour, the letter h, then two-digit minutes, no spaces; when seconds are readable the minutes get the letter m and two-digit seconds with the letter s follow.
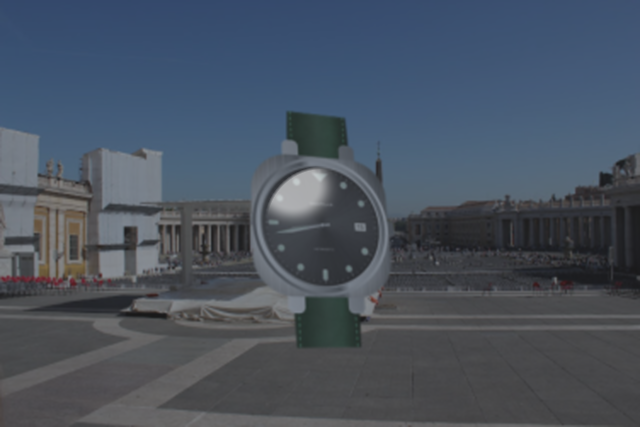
8h43
